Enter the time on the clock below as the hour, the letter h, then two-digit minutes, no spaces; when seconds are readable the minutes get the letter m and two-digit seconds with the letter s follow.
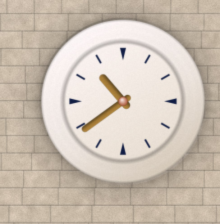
10h39
